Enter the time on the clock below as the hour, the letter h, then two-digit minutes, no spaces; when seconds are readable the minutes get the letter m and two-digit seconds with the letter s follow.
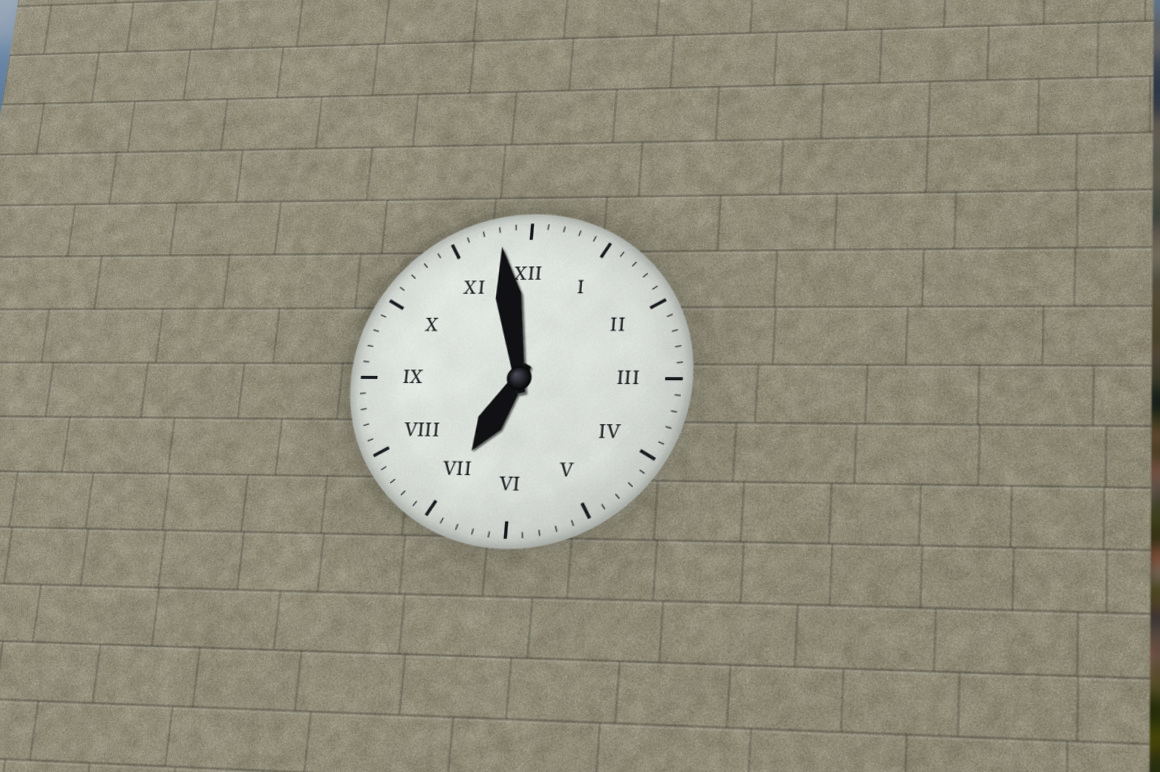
6h58
